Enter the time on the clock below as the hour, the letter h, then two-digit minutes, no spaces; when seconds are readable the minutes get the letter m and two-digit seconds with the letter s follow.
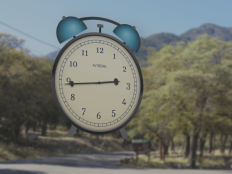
2h44
